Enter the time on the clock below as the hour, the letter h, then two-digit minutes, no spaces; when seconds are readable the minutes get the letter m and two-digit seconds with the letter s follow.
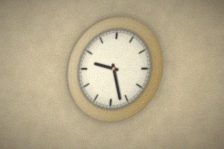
9h27
